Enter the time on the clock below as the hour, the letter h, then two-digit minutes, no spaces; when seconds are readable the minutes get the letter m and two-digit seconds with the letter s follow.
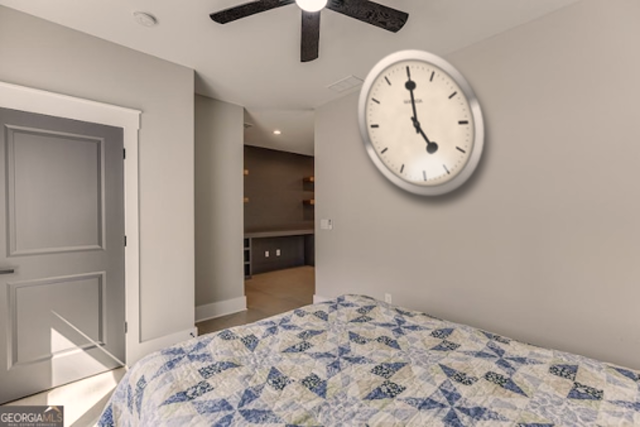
5h00
